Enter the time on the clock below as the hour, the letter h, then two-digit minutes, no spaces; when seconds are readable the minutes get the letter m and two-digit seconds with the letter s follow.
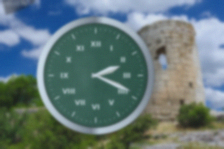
2h19
